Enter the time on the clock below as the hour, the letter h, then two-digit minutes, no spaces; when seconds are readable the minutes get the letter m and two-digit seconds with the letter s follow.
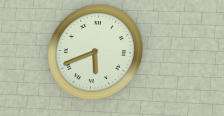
5h41
